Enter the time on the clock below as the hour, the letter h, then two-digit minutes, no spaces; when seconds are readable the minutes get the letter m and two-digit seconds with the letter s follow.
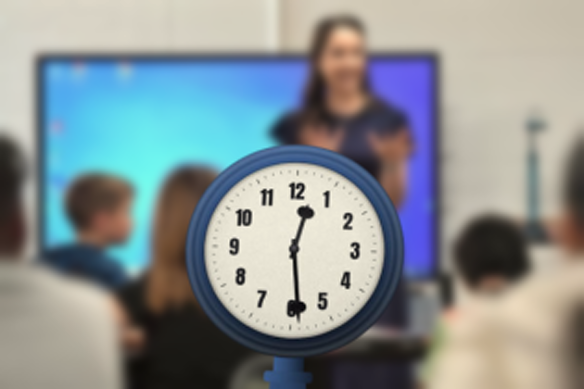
12h29
